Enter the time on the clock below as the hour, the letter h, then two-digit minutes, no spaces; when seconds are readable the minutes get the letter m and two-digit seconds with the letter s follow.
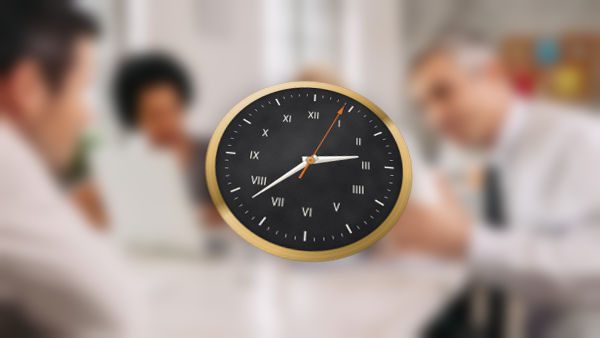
2h38m04s
